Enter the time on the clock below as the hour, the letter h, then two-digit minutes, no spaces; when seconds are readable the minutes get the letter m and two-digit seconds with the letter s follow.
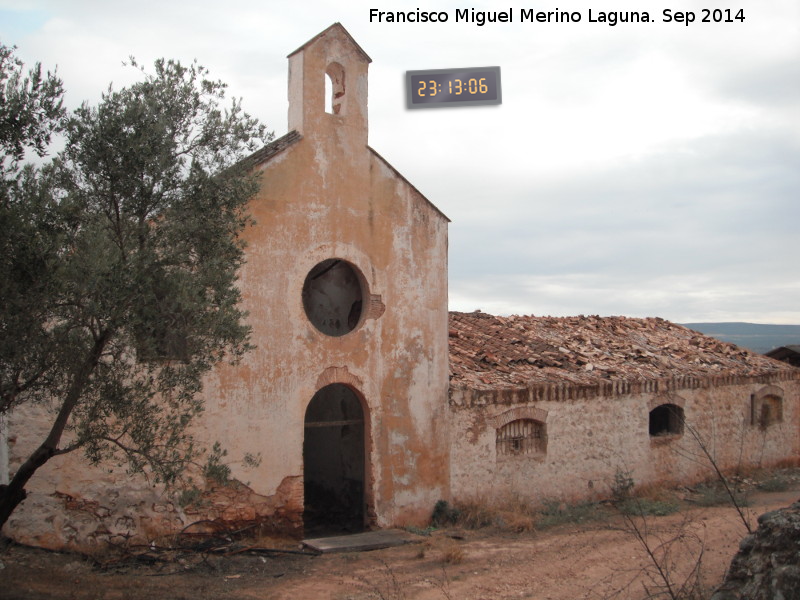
23h13m06s
